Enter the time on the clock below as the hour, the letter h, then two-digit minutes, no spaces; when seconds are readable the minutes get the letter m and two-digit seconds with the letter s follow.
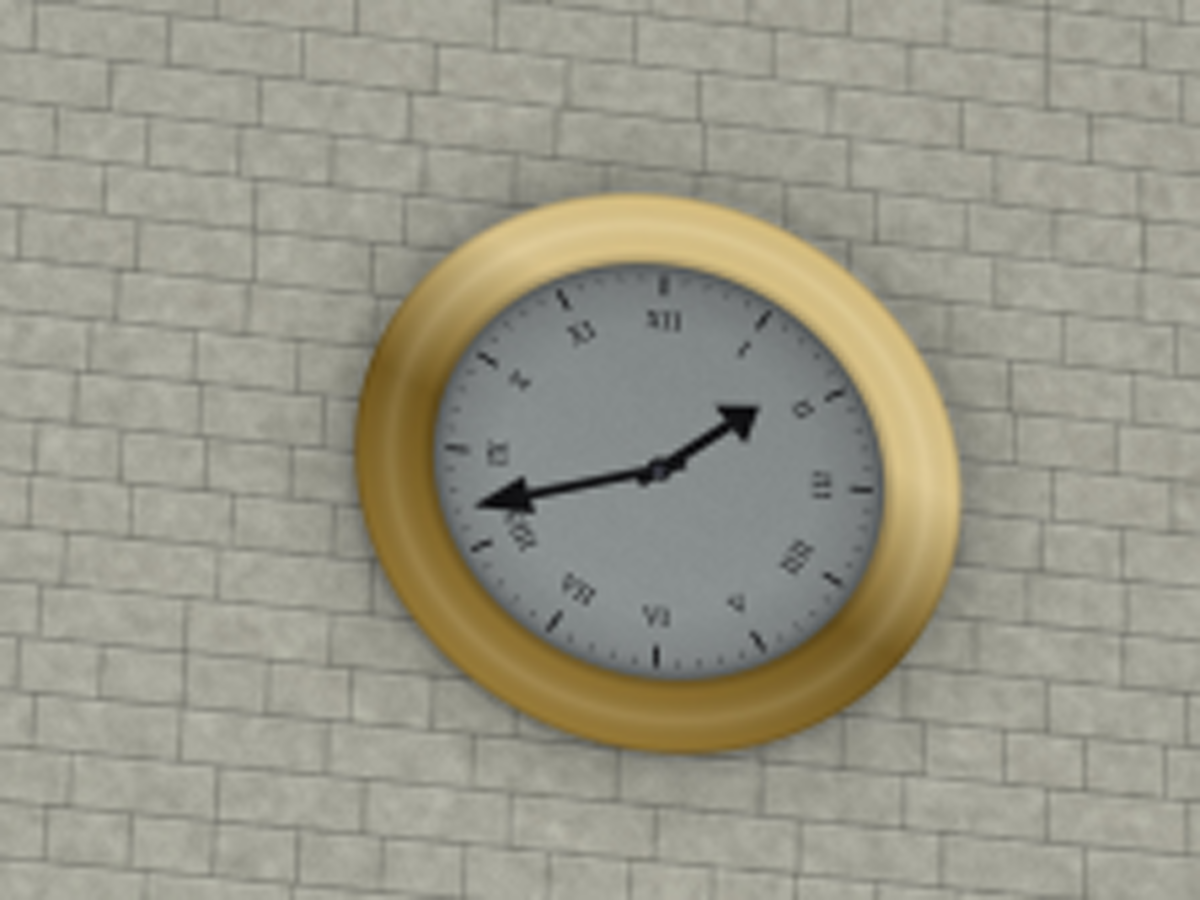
1h42
